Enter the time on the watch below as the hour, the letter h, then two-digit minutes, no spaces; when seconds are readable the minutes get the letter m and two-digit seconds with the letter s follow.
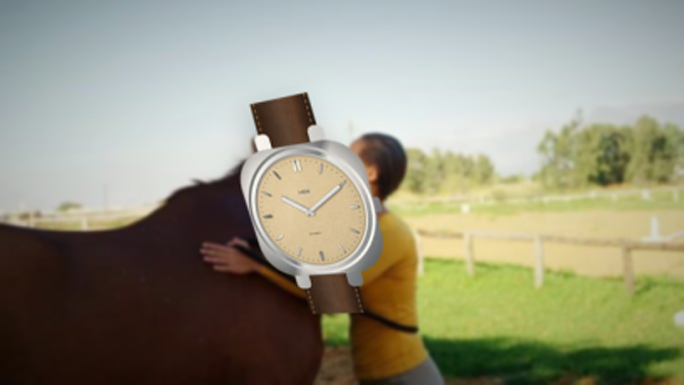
10h10
